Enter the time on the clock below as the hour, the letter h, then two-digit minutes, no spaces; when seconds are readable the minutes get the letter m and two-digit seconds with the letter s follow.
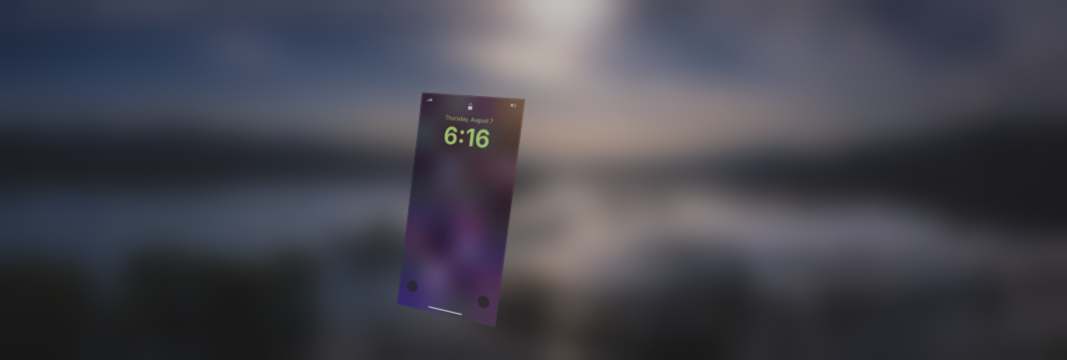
6h16
